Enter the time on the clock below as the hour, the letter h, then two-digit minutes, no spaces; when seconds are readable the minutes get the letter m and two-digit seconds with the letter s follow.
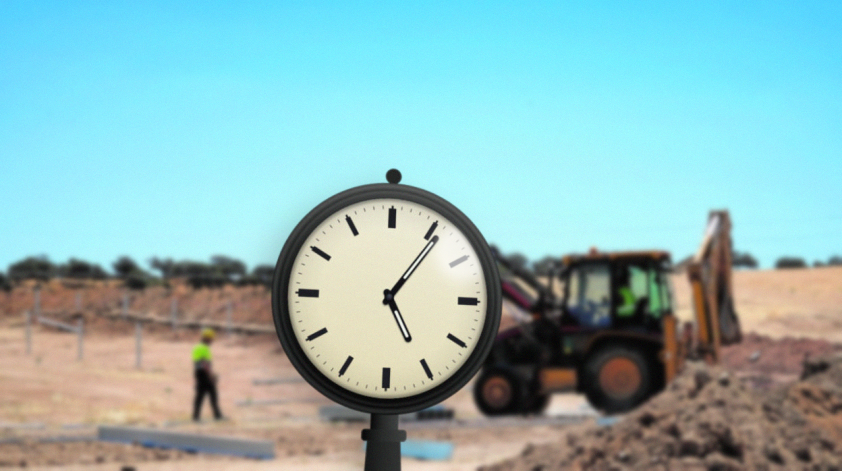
5h06
